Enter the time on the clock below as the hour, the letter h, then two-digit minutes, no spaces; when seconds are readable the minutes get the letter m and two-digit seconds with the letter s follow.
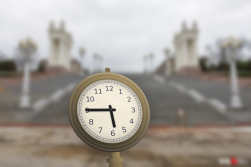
5h45
